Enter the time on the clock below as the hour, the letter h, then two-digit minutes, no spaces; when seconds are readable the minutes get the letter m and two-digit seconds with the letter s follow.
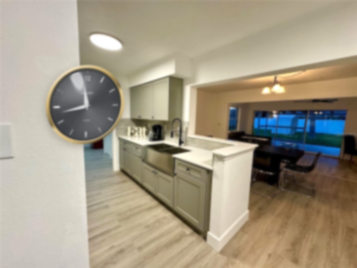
11h43
